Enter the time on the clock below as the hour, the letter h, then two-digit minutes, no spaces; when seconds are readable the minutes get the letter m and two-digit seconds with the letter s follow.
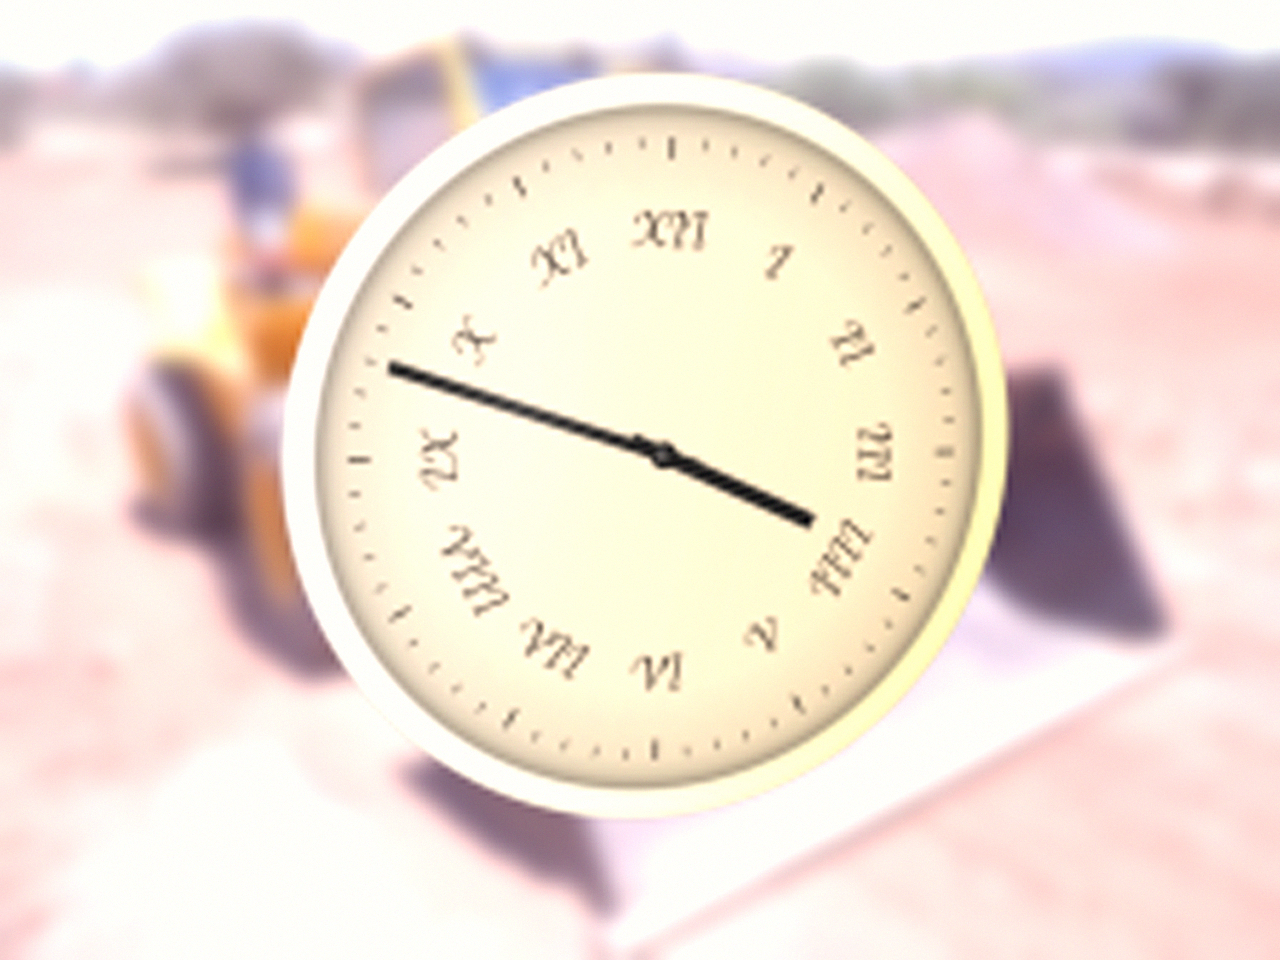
3h48
